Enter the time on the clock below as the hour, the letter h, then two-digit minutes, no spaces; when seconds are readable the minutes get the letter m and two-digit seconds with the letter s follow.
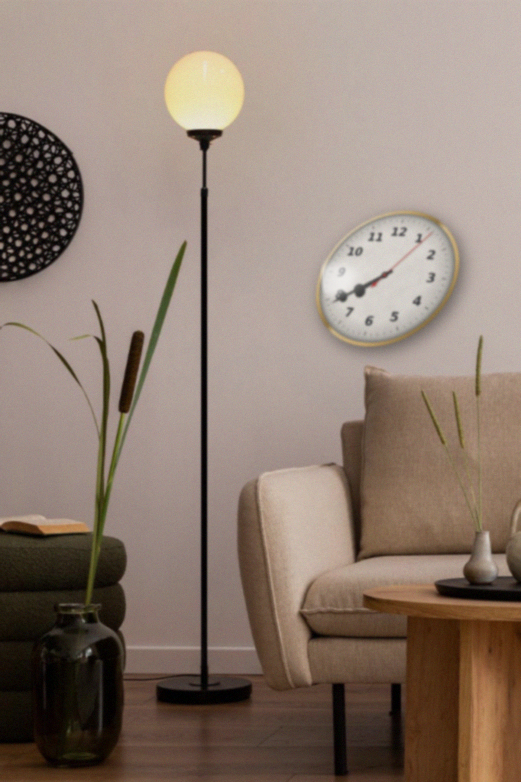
7h39m06s
